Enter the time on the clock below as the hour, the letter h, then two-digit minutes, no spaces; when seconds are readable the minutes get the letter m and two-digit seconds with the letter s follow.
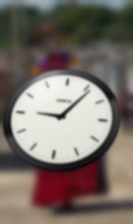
9h06
